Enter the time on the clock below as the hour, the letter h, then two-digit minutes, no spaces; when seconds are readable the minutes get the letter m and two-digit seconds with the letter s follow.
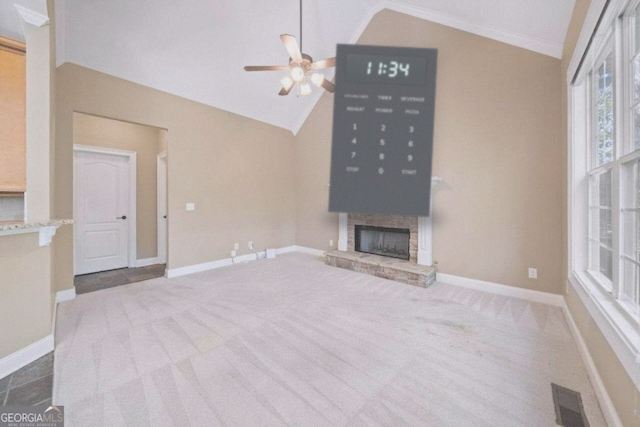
11h34
